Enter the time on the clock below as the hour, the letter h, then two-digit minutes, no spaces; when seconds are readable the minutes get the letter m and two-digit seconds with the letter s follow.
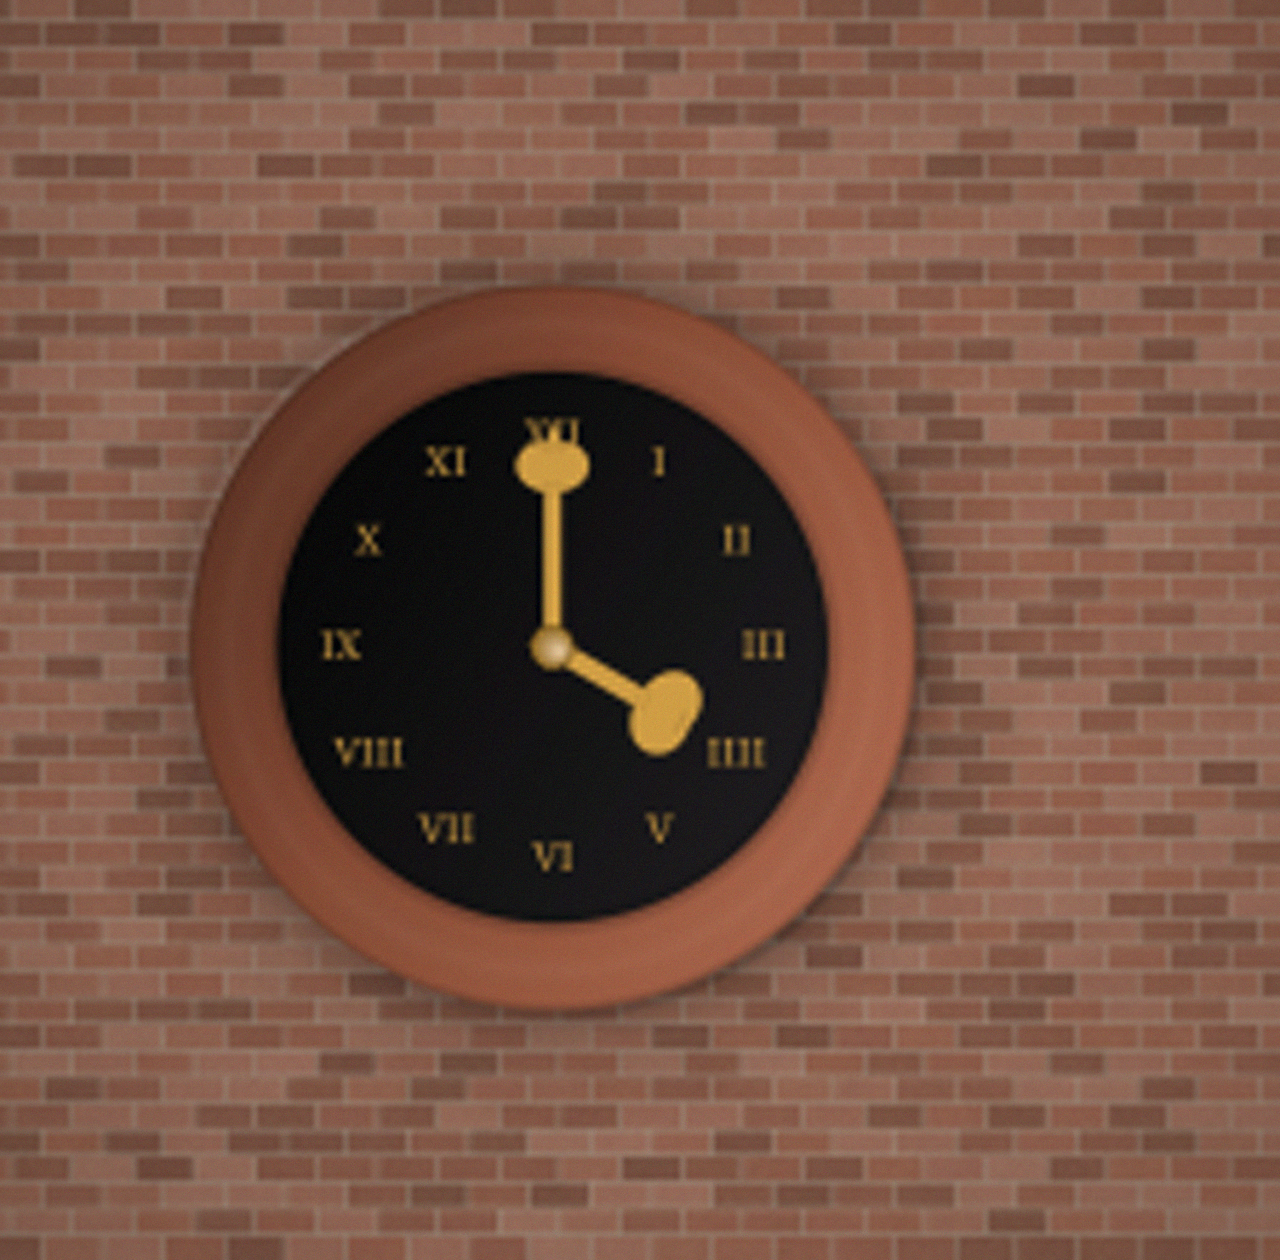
4h00
